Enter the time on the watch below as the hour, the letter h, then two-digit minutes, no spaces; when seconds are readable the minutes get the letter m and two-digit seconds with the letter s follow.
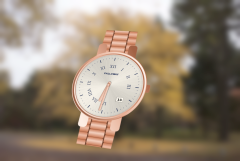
6h31
